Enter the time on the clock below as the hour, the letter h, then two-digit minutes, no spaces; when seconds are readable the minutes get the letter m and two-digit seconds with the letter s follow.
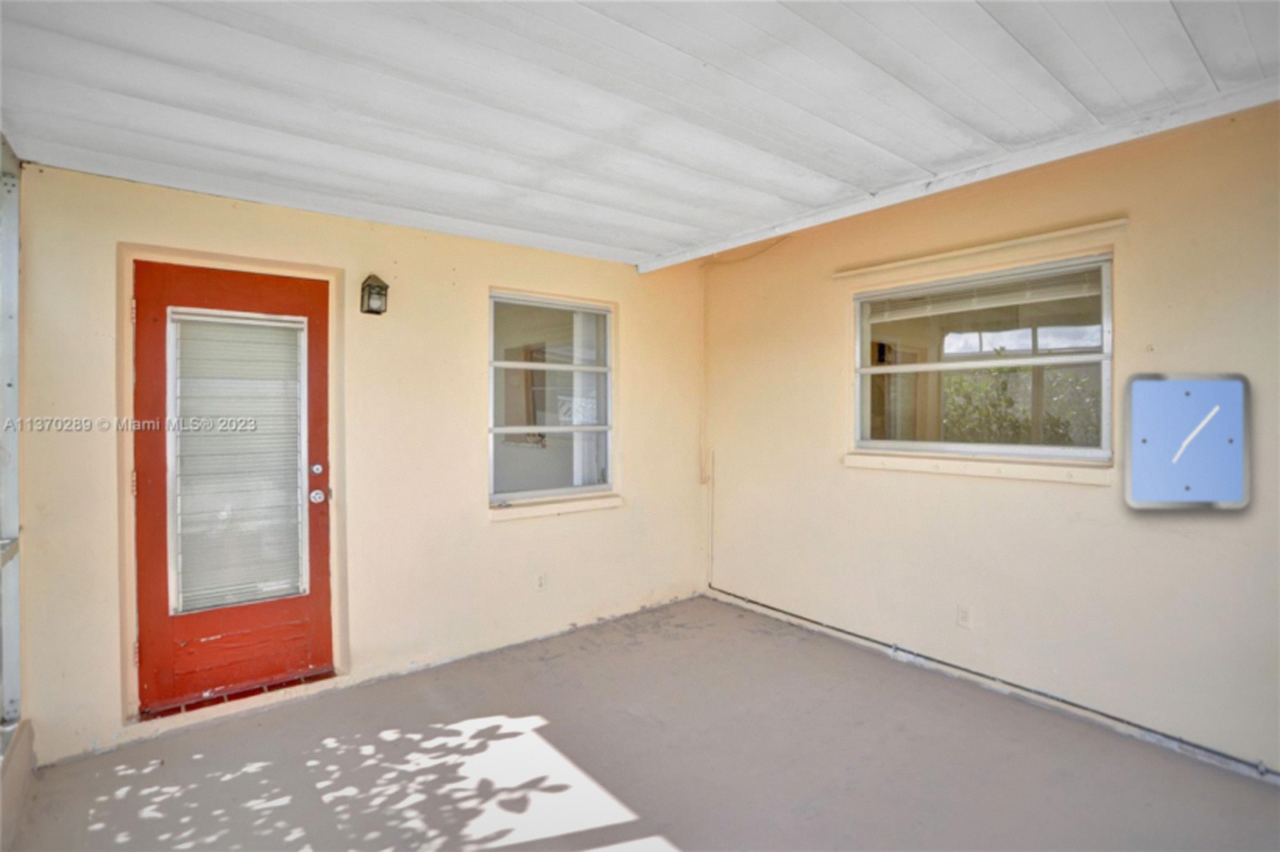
7h07
